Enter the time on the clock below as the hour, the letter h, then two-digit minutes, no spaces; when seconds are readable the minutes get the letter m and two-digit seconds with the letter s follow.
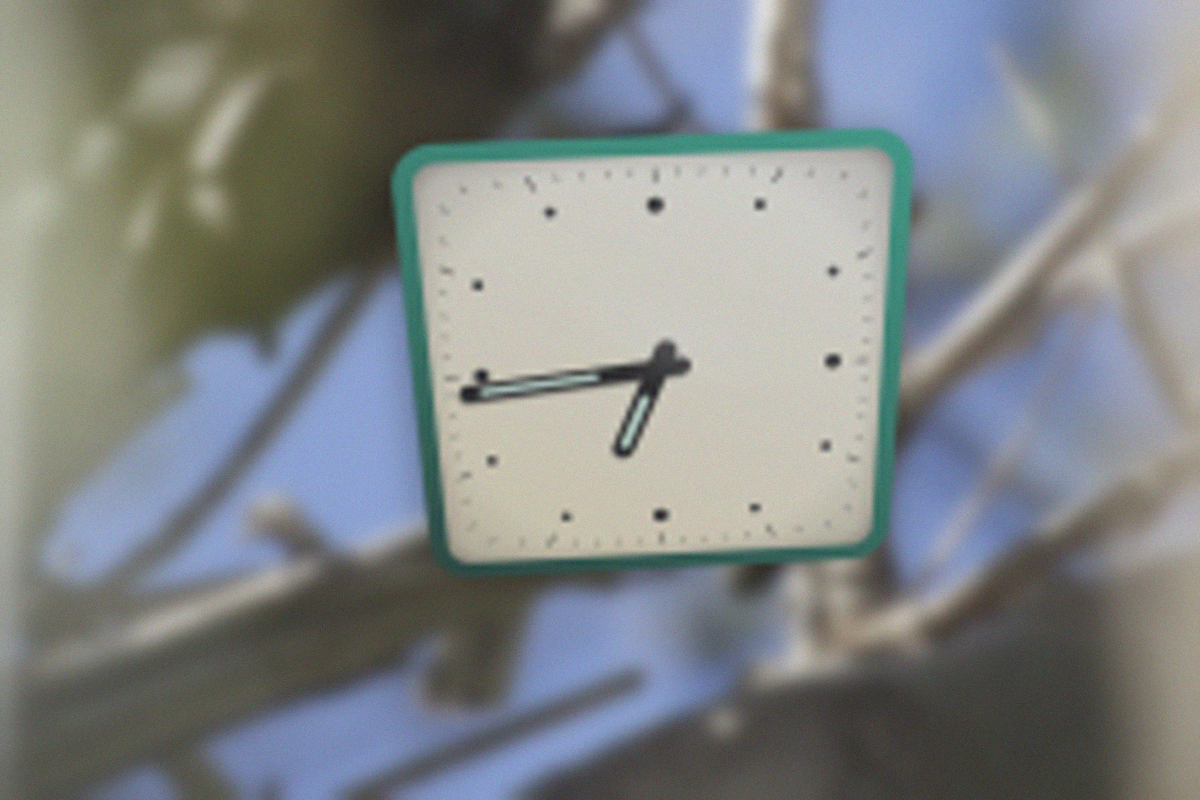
6h44
